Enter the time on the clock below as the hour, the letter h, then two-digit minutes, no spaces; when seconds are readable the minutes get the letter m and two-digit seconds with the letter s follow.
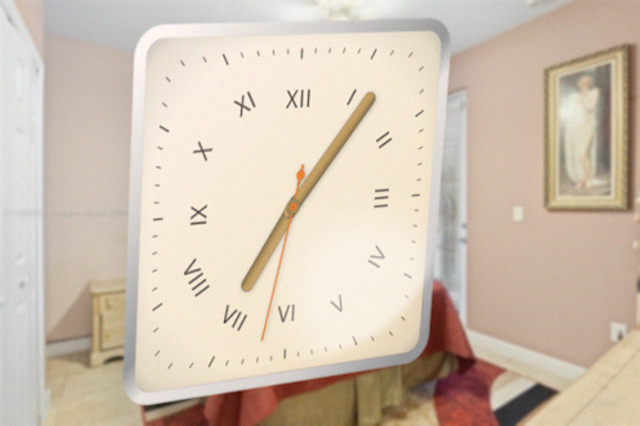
7h06m32s
